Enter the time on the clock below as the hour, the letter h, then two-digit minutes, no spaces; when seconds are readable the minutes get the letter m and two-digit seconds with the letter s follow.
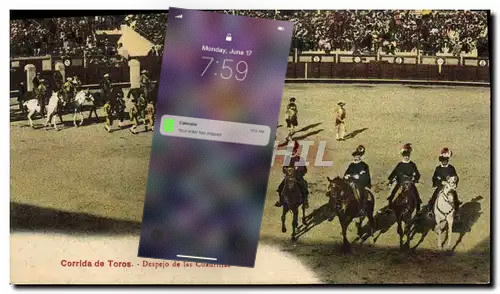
7h59
